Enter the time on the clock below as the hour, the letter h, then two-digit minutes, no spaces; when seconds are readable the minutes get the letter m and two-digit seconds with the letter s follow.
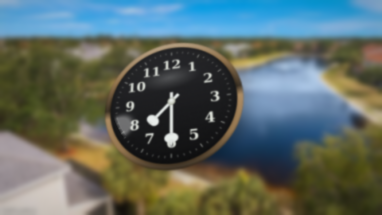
7h30
